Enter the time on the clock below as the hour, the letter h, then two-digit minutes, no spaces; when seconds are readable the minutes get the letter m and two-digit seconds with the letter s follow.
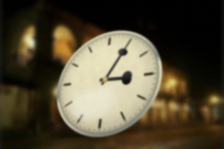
3h05
